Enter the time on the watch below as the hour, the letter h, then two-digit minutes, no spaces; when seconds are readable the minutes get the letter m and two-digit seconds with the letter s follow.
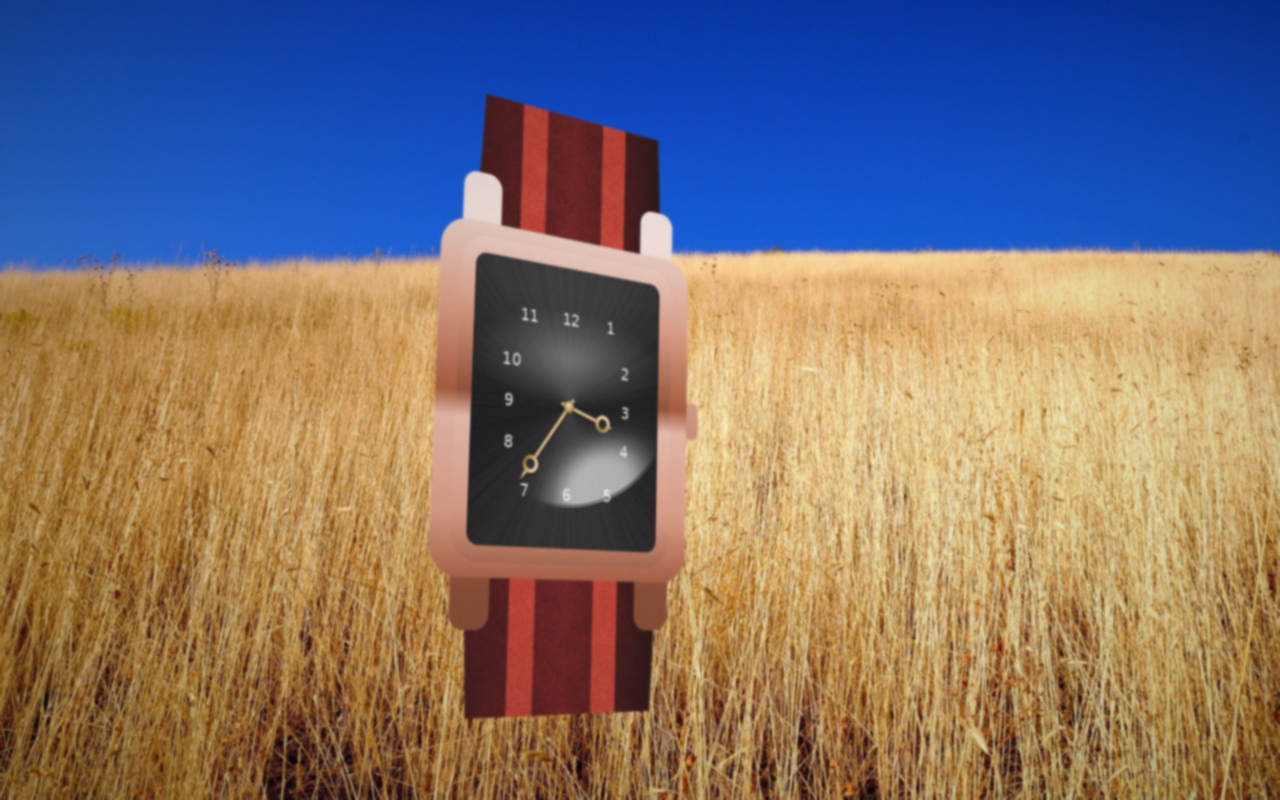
3h36
